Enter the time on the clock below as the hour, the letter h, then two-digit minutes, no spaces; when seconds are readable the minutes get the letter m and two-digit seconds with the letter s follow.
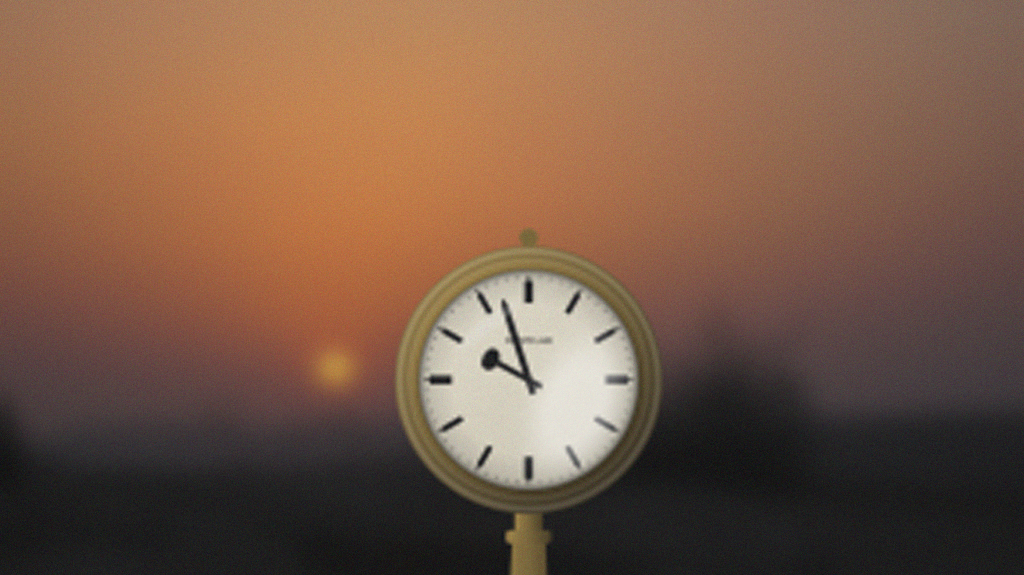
9h57
